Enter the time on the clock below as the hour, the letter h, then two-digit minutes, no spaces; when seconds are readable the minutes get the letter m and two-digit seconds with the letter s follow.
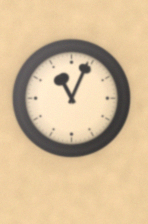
11h04
